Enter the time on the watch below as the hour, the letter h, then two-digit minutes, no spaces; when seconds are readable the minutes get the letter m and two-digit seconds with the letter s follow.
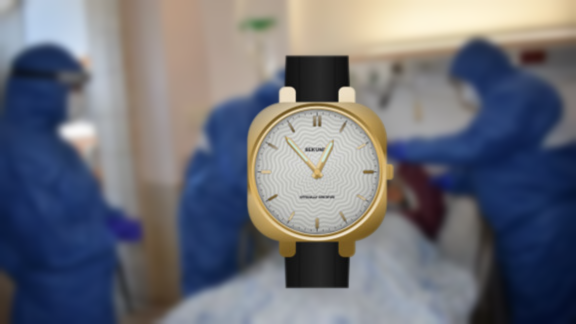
12h53
